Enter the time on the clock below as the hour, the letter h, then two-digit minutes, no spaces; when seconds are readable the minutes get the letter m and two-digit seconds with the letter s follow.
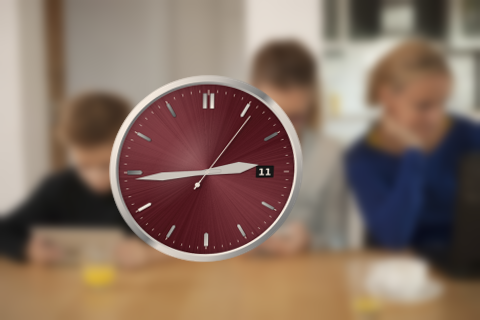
2h44m06s
